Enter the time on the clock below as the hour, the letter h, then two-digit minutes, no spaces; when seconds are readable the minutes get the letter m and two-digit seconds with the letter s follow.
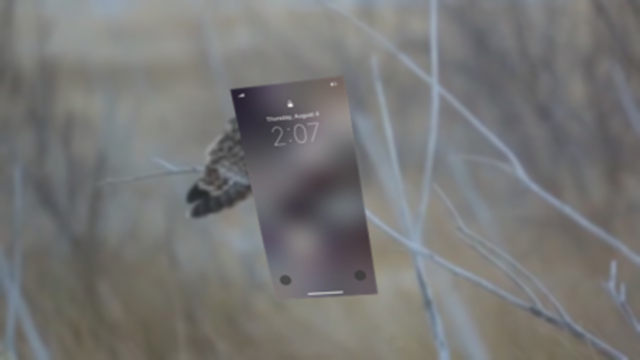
2h07
